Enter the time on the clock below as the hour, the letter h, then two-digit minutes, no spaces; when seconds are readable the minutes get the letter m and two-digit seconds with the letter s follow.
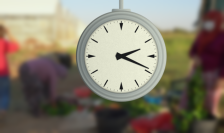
2h19
